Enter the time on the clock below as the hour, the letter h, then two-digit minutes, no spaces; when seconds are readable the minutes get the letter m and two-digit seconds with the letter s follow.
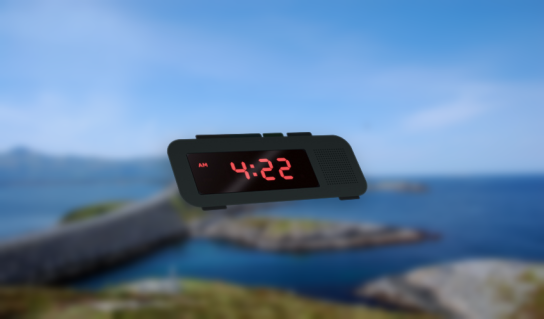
4h22
